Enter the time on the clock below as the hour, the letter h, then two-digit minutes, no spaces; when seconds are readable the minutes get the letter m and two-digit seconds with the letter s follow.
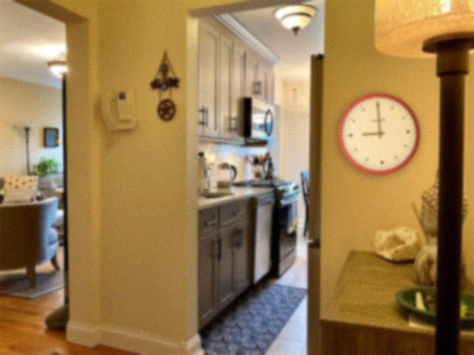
9h00
